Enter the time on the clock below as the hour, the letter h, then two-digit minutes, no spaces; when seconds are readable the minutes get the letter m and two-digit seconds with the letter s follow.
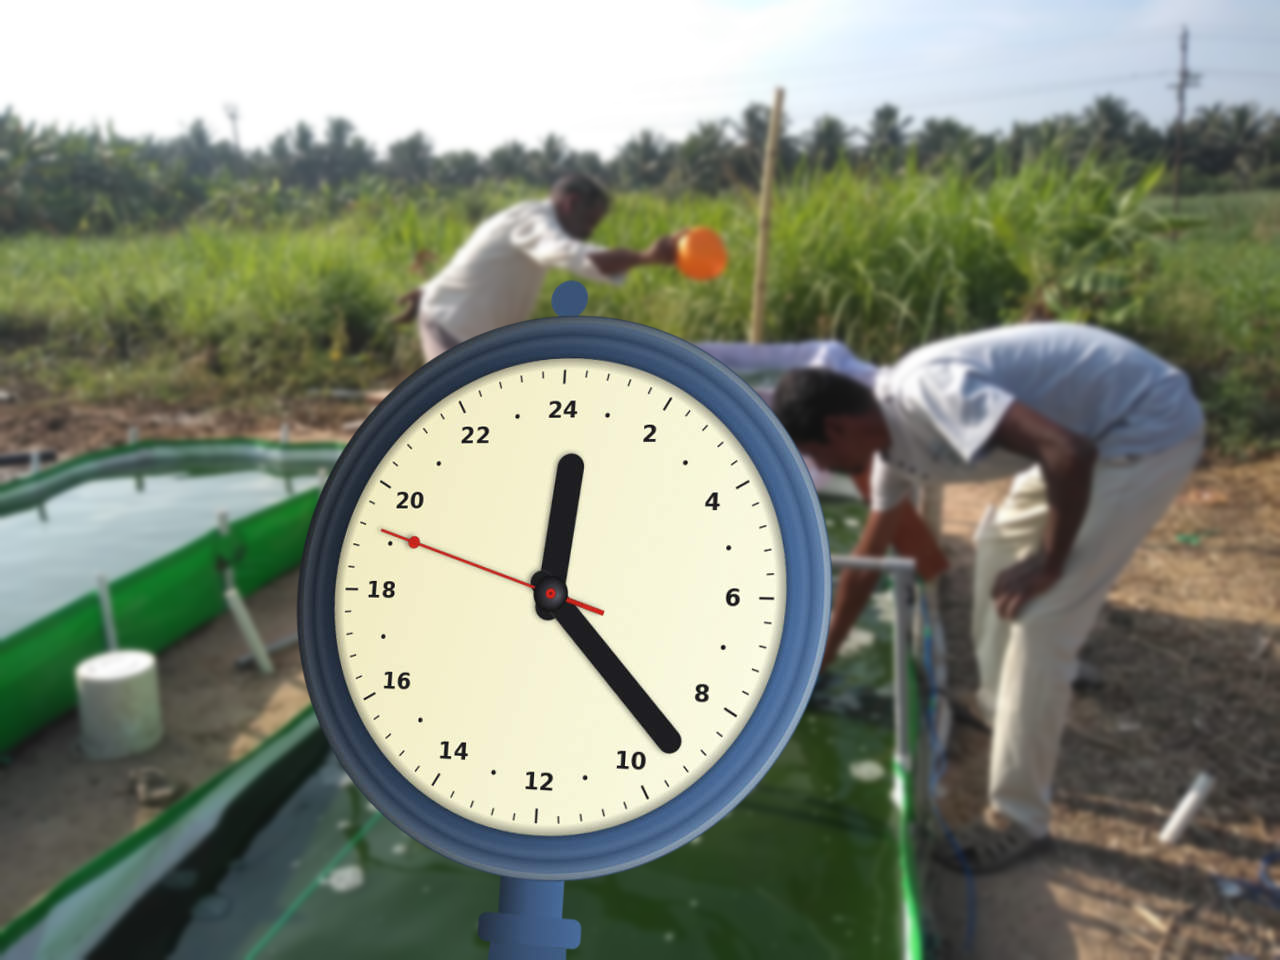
0h22m48s
